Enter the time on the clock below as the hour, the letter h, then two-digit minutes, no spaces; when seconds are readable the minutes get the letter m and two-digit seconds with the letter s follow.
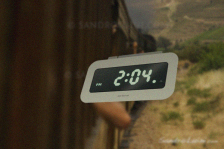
2h04
